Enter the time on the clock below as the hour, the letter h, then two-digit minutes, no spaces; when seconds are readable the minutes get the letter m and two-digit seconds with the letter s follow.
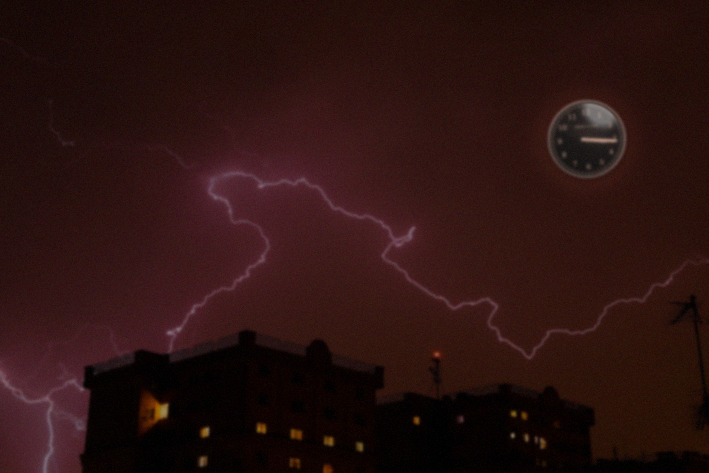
3h16
